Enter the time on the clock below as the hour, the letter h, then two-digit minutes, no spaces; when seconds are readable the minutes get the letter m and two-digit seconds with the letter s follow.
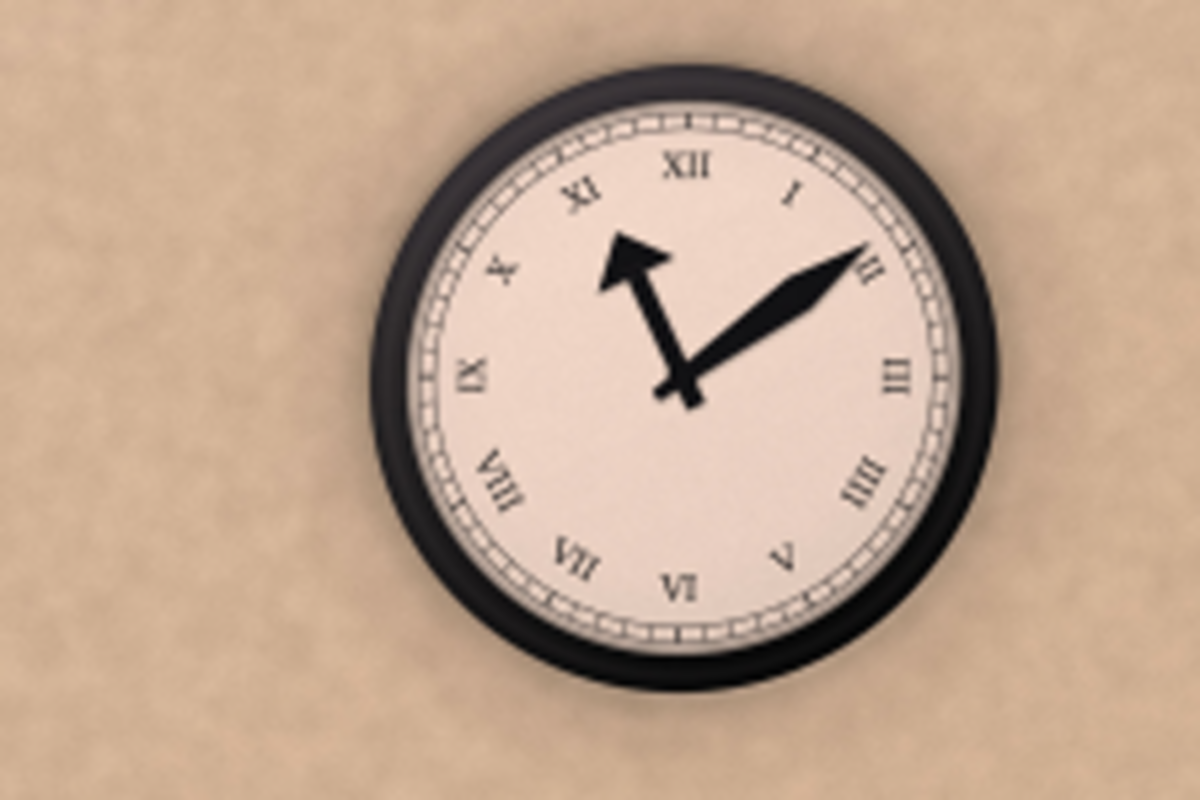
11h09
